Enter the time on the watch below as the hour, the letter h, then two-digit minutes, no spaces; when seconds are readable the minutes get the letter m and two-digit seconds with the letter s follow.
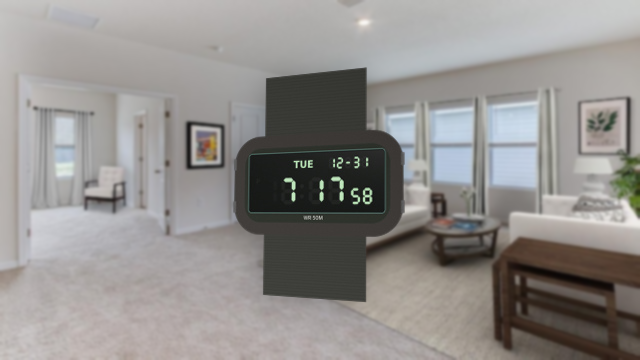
7h17m58s
